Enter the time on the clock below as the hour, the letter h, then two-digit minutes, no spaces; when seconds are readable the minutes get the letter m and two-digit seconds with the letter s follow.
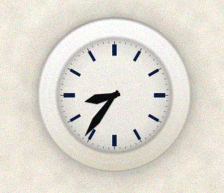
8h36
